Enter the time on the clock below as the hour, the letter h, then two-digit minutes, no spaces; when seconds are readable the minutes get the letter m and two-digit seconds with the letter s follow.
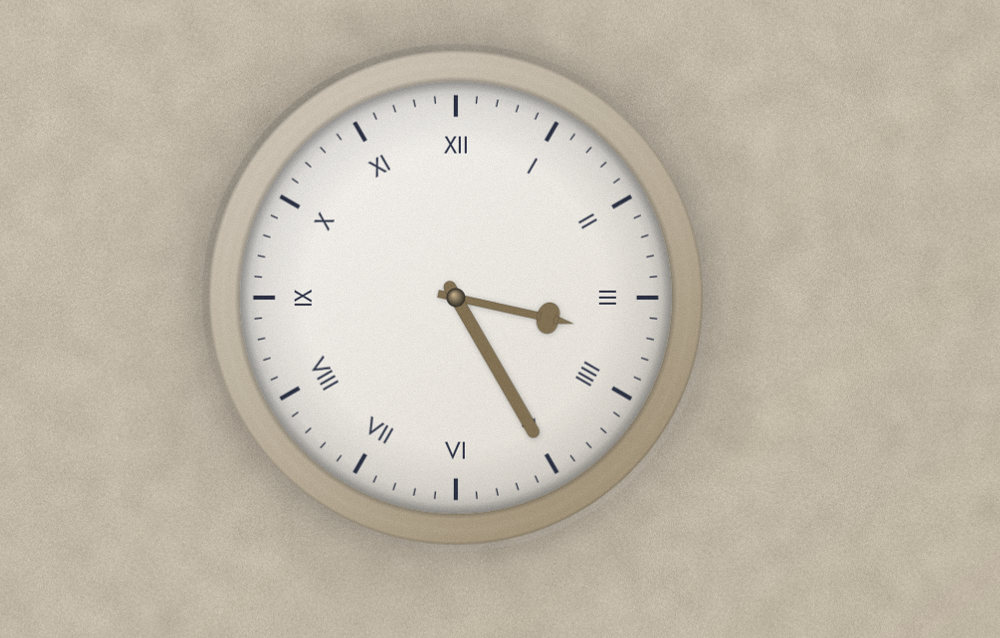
3h25
